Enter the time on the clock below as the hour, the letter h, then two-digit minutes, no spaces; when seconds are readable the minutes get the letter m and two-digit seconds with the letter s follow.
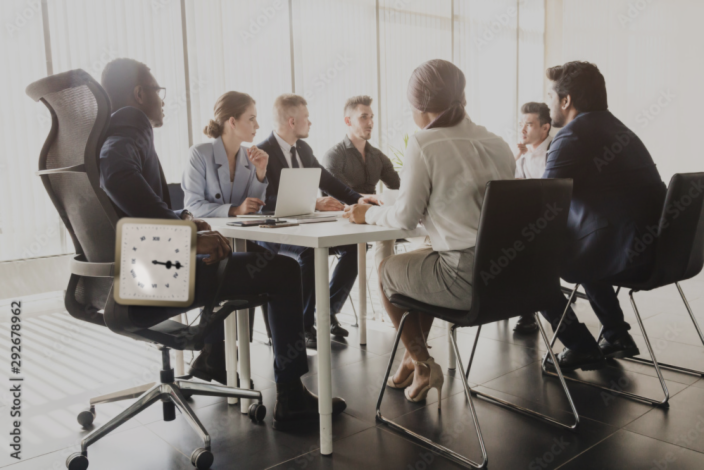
3h16
